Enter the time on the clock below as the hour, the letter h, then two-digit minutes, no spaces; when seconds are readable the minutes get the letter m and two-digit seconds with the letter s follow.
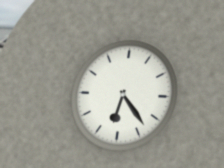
6h23
